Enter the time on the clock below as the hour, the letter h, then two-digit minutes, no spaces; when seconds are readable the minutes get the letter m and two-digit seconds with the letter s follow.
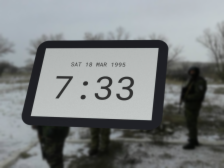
7h33
